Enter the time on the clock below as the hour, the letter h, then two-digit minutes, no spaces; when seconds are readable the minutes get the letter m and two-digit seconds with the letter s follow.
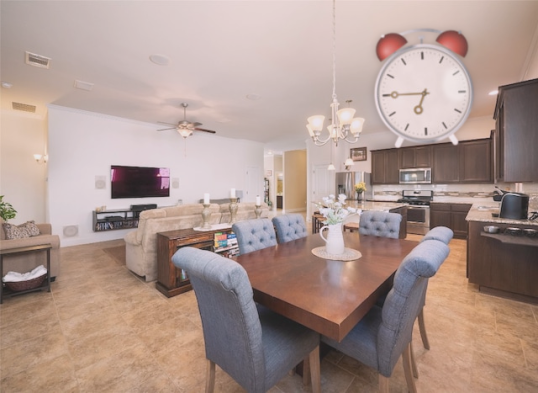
6h45
